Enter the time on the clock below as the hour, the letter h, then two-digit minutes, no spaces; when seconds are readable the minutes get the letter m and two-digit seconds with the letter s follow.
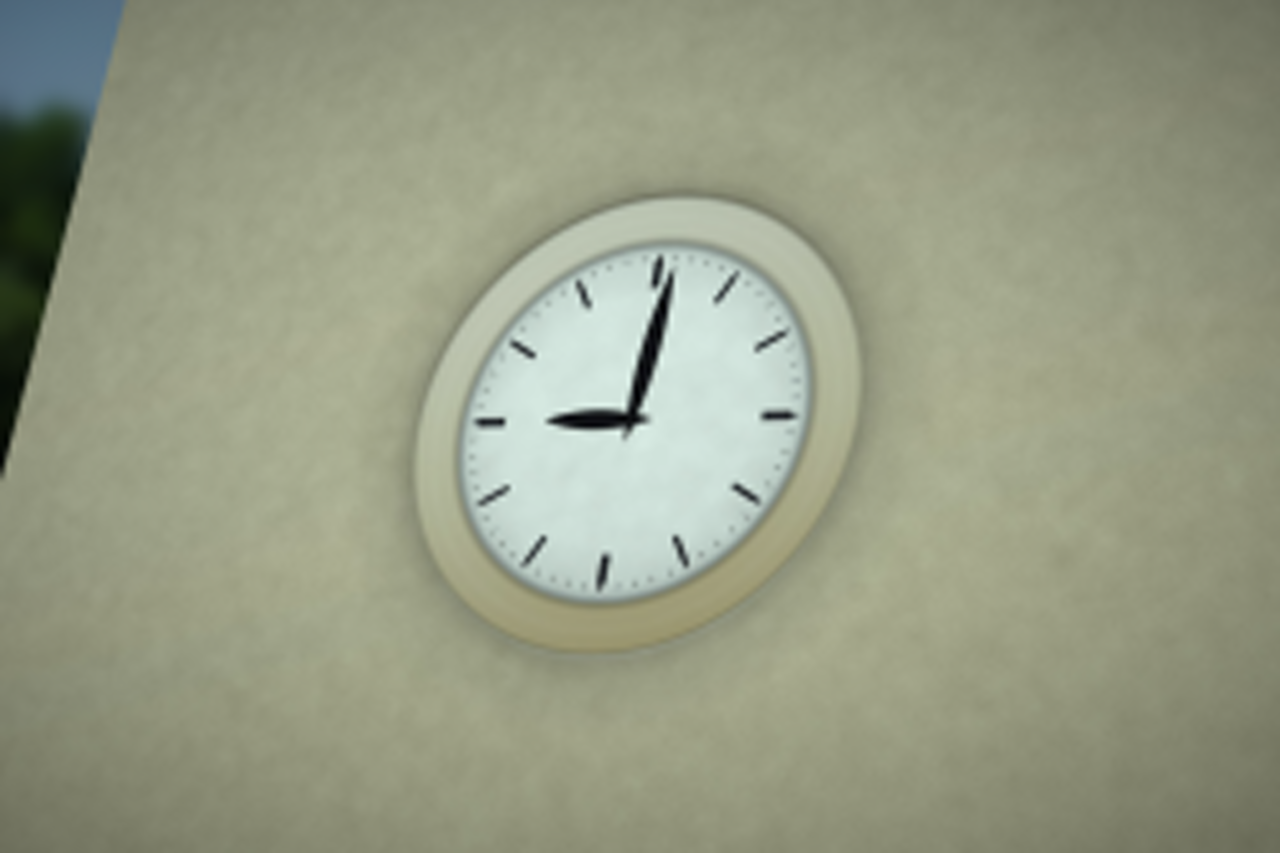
9h01
